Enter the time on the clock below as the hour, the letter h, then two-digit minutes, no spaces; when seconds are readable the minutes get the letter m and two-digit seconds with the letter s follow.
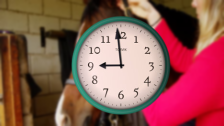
8h59
